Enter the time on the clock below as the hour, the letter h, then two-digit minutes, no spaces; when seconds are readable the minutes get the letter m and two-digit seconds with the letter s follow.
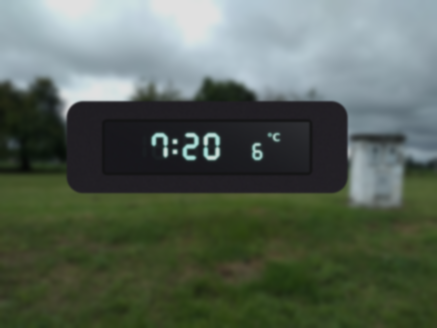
7h20
